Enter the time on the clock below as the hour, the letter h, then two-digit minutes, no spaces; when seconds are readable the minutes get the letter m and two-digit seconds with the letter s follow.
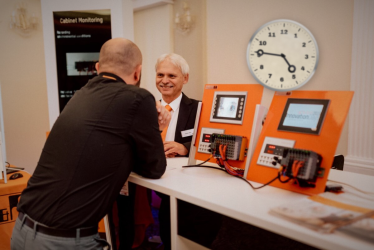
4h46
